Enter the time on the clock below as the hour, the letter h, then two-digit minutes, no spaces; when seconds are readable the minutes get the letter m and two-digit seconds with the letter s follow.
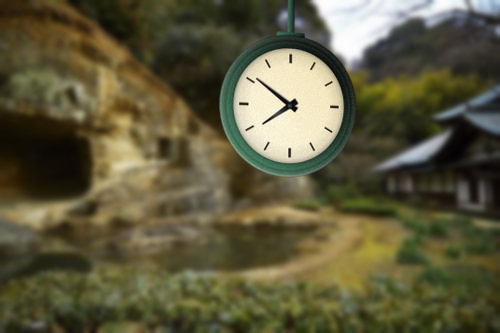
7h51
